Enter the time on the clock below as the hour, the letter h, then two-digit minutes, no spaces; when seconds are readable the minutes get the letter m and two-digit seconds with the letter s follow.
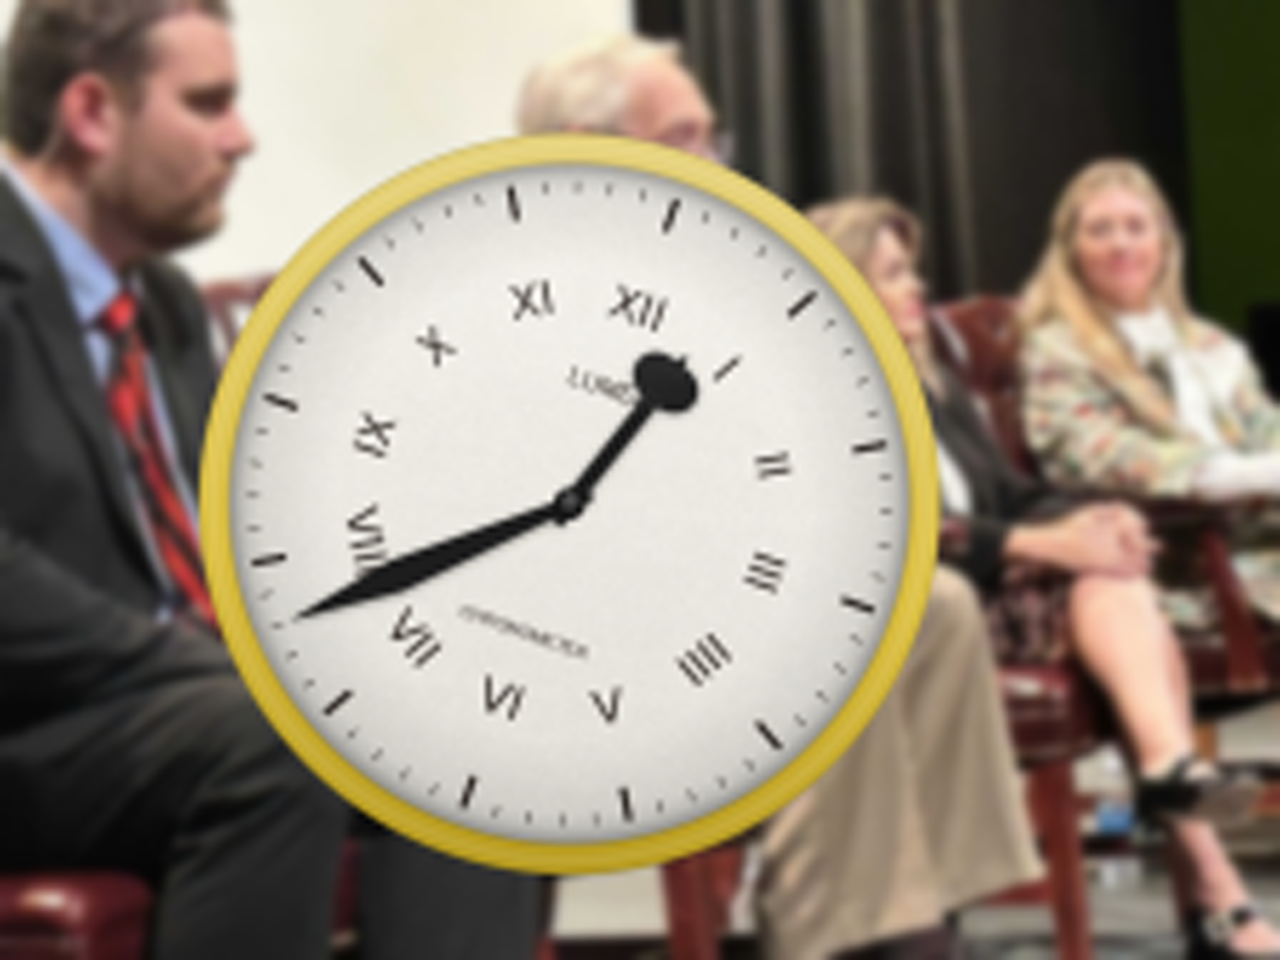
12h38
